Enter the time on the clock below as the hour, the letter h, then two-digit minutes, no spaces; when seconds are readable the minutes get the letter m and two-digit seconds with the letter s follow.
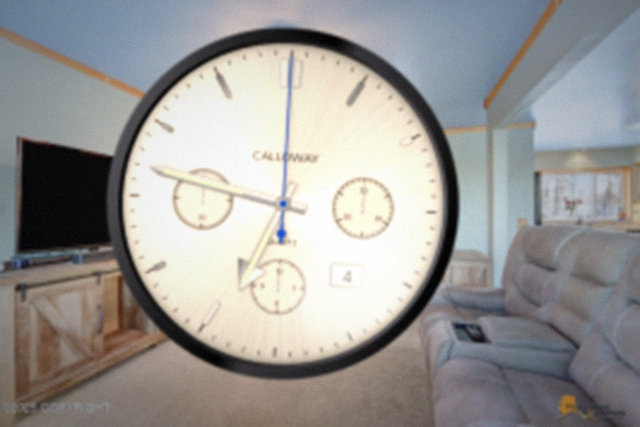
6h47
